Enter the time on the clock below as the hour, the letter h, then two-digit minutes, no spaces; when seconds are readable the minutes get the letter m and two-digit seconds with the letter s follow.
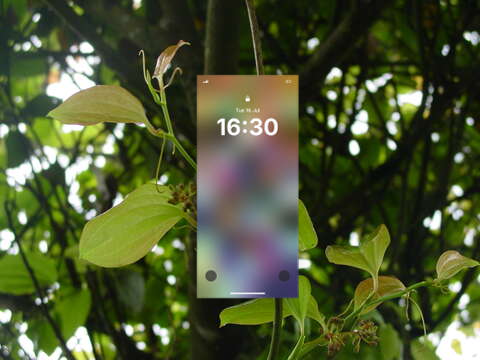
16h30
